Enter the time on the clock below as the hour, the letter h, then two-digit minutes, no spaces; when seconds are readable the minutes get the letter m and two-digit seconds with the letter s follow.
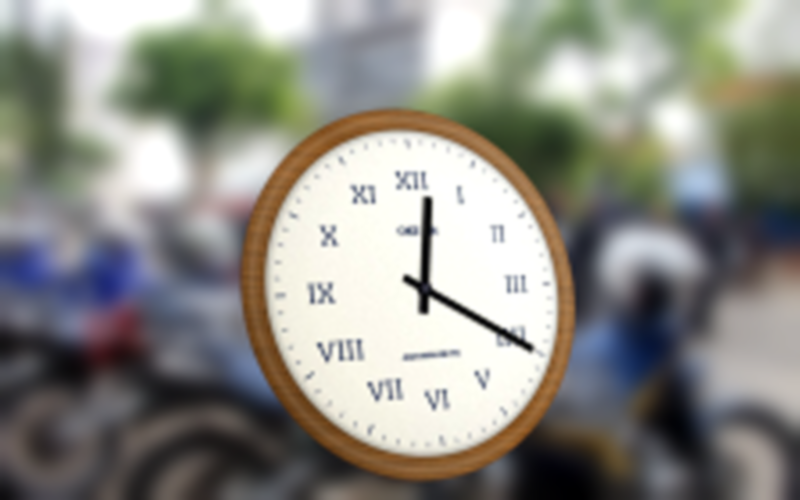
12h20
